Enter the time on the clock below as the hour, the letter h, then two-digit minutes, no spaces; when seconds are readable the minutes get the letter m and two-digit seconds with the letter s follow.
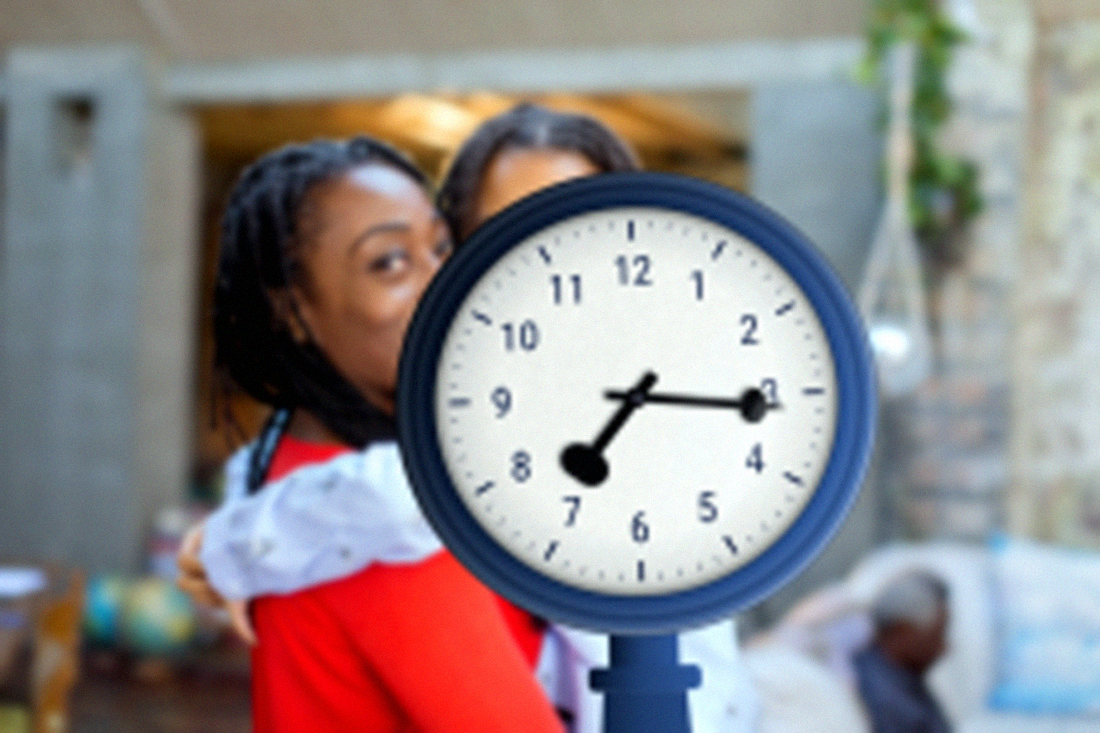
7h16
